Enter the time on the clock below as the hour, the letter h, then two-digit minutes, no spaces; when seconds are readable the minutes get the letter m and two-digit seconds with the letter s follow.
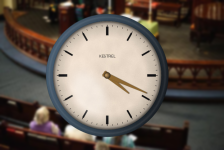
4h19
